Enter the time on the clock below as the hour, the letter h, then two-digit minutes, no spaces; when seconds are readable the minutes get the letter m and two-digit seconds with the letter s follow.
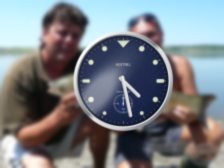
4h28
